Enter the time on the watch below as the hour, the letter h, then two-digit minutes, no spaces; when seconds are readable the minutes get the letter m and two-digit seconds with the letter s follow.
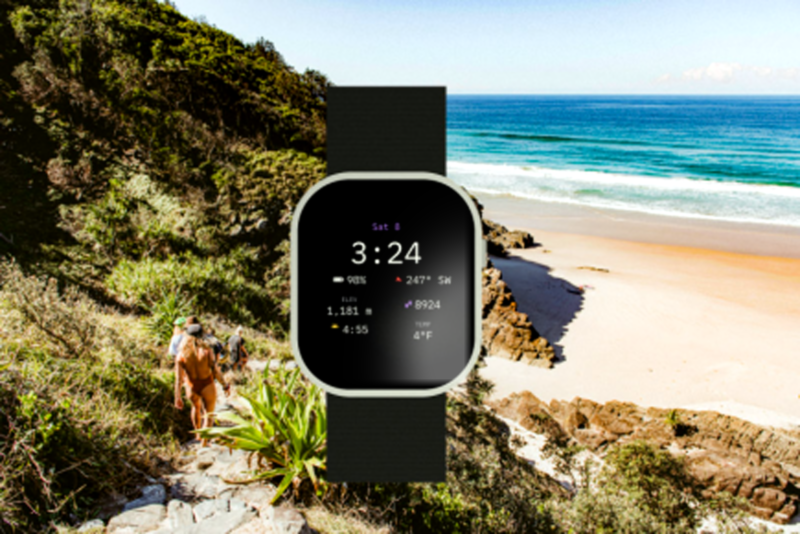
3h24
